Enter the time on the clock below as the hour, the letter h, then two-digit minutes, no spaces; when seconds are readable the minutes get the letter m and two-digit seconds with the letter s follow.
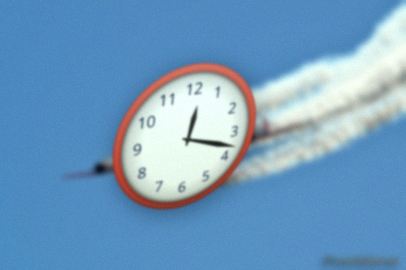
12h18
